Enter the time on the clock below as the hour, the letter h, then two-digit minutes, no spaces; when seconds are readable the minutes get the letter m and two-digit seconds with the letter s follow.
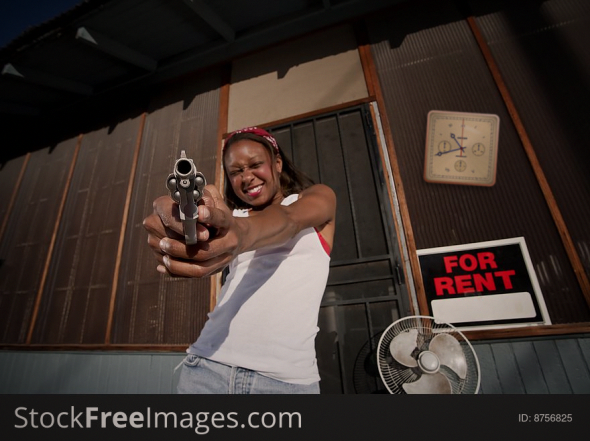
10h42
